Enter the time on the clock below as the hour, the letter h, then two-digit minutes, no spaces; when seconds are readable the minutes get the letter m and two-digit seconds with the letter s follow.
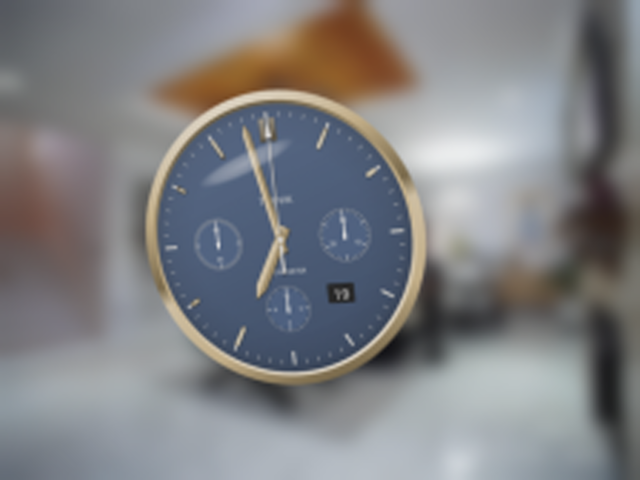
6h58
